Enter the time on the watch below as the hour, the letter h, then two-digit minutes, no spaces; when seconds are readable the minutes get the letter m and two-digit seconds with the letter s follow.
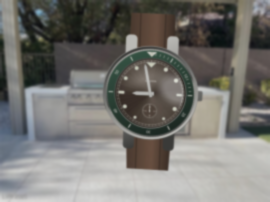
8h58
